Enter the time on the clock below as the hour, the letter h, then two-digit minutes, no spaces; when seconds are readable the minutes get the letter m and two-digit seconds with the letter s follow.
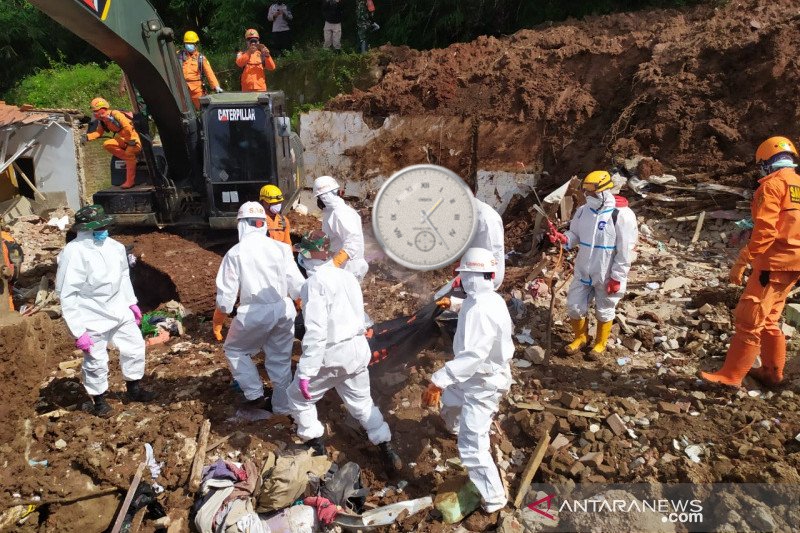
1h24
